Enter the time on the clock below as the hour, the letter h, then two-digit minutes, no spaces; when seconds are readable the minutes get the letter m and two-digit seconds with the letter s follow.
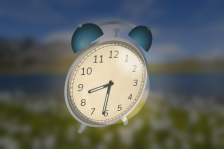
8h31
